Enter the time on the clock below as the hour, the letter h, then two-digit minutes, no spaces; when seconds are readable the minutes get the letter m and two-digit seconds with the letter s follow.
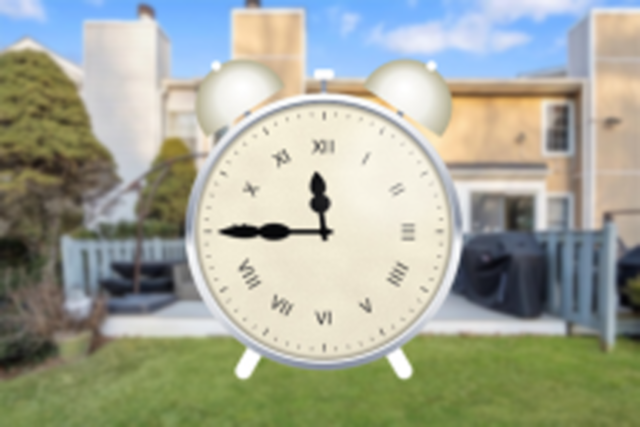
11h45
